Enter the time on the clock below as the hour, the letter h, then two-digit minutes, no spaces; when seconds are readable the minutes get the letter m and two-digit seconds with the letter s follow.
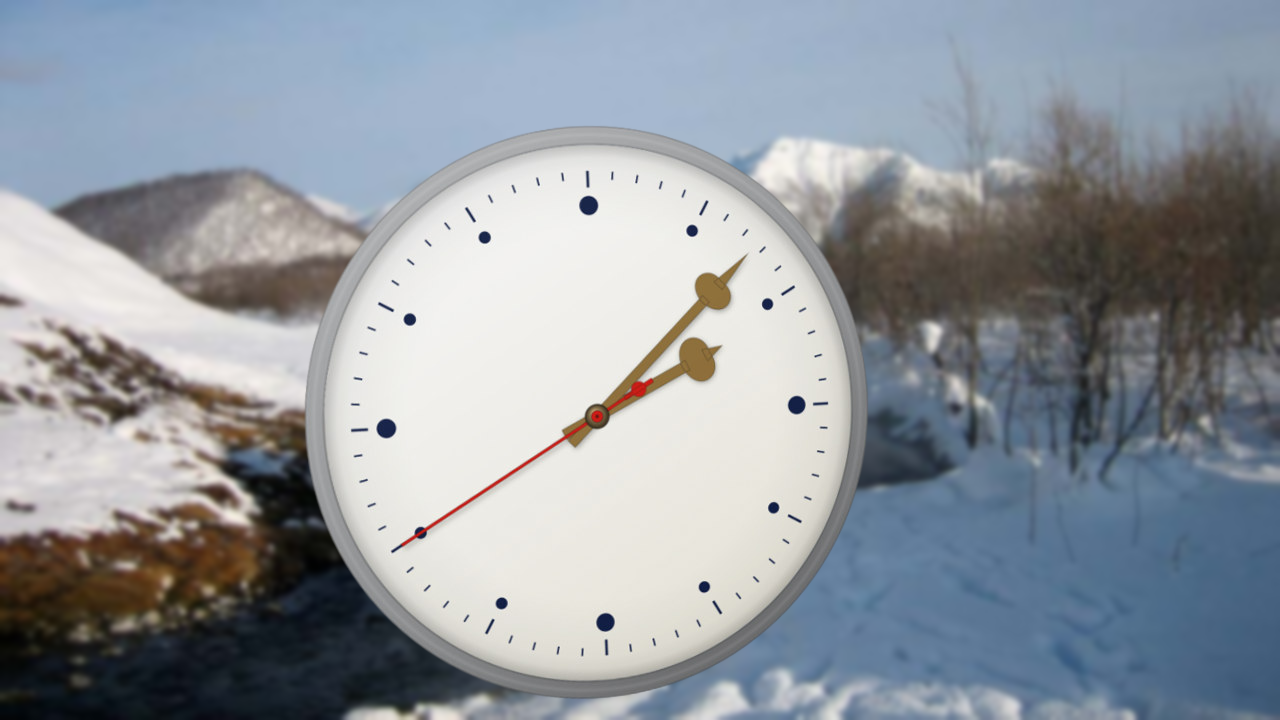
2h07m40s
